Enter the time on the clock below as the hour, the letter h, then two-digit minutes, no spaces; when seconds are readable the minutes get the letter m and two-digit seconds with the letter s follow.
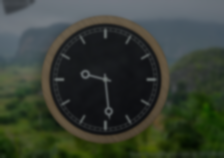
9h29
